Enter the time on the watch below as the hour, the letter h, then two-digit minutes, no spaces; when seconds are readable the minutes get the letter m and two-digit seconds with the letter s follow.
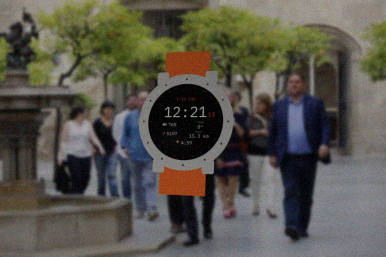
12h21
